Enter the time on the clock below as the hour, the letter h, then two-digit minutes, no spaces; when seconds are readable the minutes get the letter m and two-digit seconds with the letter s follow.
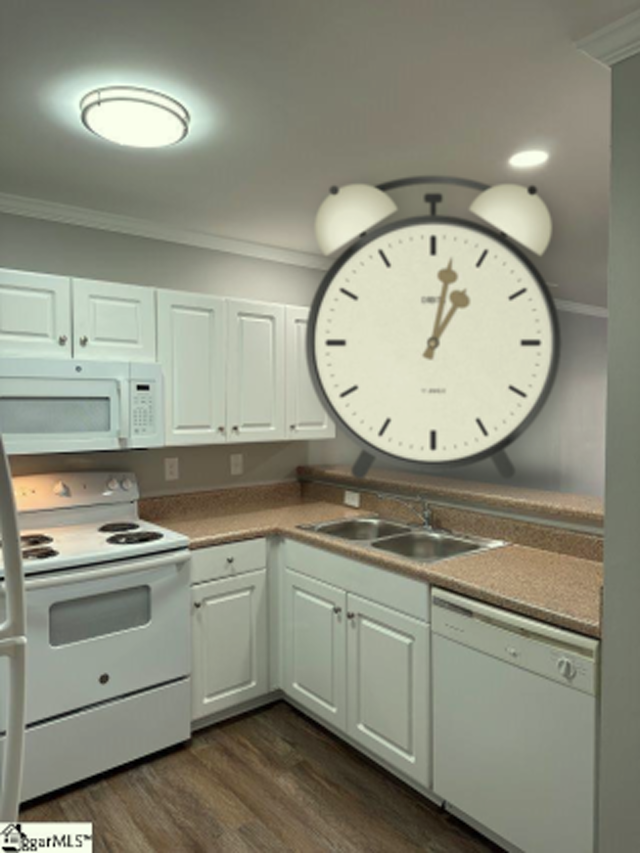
1h02
